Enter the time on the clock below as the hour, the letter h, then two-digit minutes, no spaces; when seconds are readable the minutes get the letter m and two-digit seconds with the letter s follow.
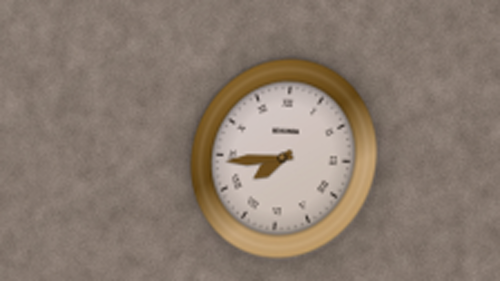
7h44
